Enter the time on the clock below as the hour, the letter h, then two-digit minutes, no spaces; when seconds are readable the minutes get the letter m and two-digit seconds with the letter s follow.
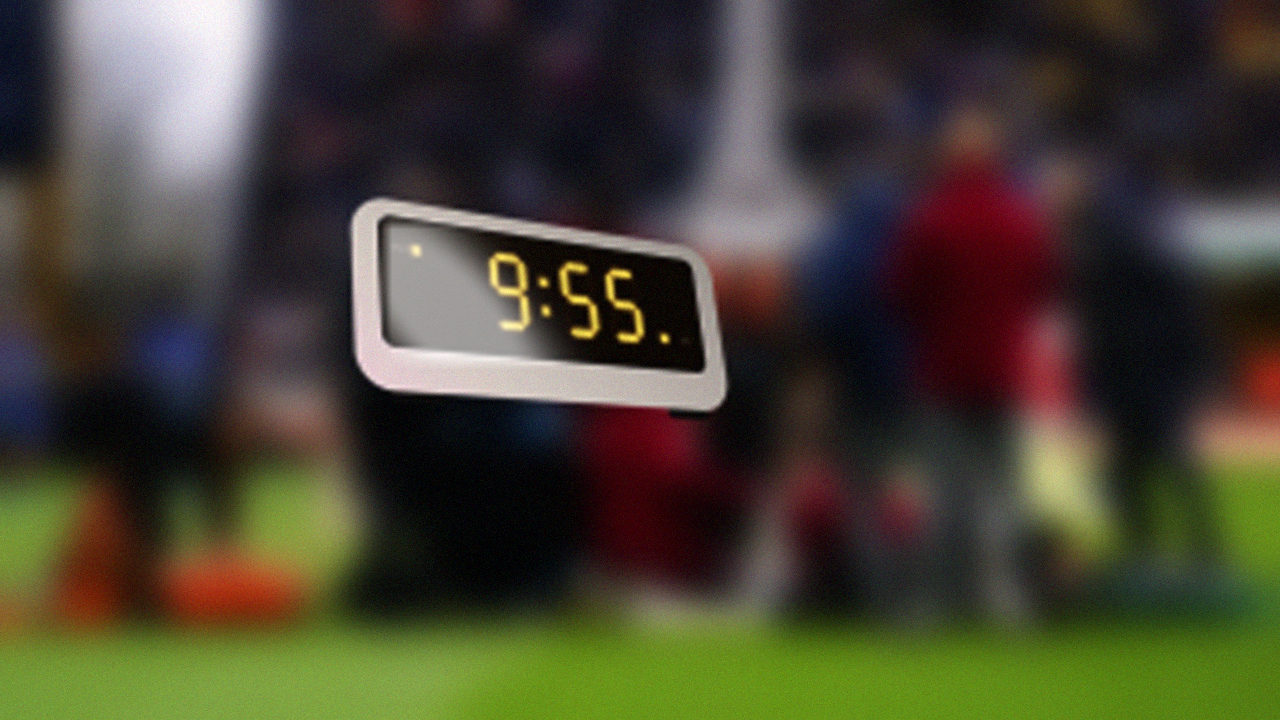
9h55
